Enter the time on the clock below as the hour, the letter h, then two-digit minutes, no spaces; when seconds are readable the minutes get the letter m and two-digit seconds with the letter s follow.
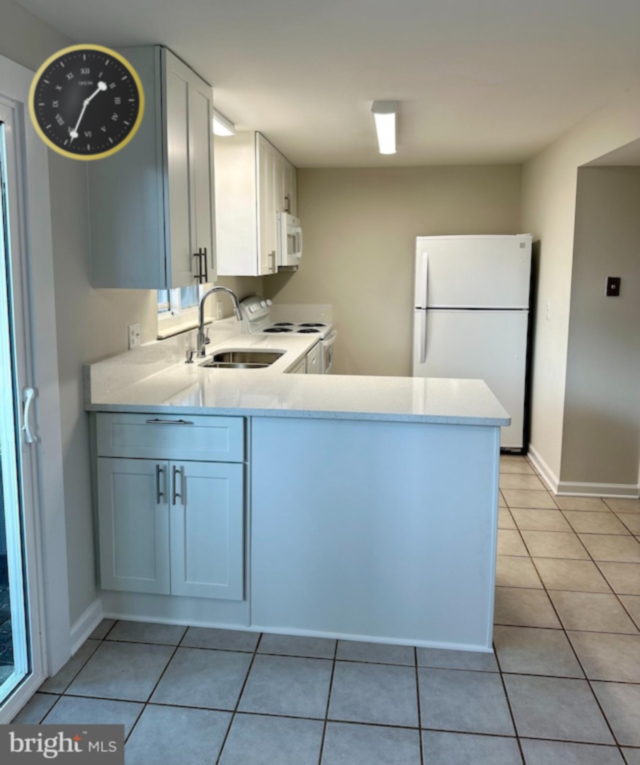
1h34
